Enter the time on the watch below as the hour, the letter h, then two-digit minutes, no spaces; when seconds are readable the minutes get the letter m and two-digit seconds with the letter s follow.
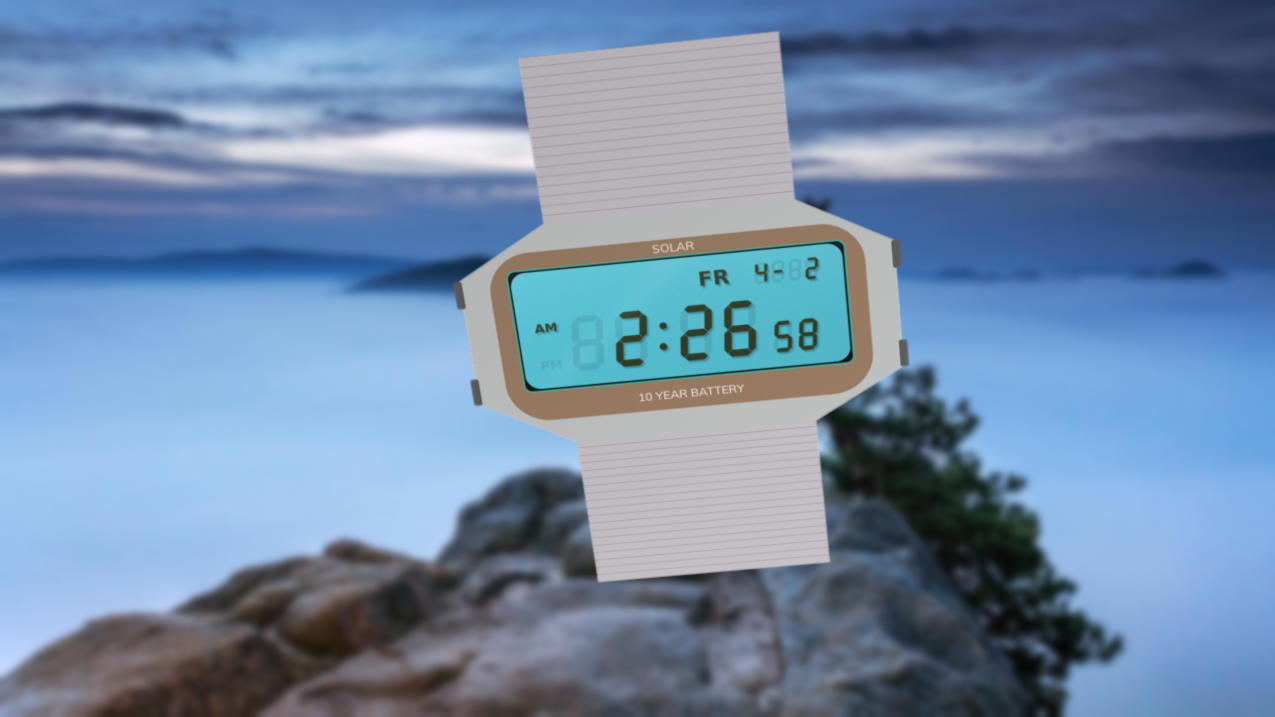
2h26m58s
